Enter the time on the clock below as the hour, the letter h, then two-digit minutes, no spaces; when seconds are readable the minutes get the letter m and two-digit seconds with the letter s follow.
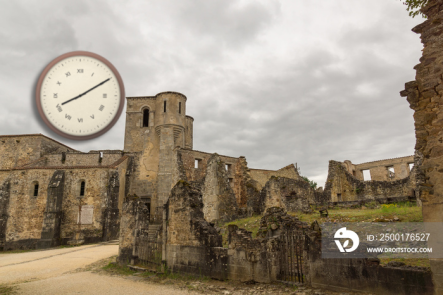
8h10
